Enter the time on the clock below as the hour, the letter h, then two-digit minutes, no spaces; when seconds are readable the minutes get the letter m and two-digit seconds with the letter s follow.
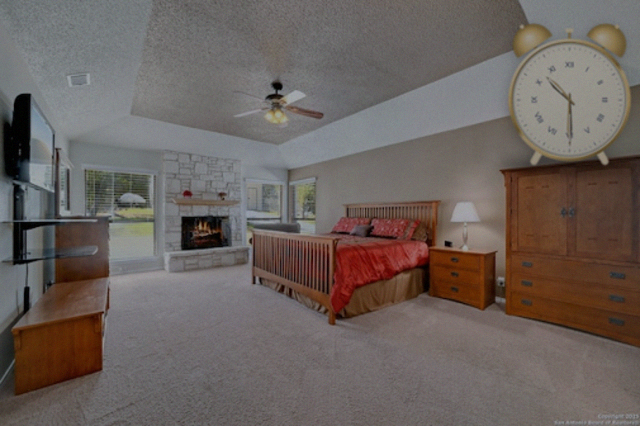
10h30
